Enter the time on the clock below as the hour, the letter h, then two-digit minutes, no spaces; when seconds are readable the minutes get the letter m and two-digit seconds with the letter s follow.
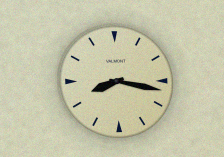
8h17
